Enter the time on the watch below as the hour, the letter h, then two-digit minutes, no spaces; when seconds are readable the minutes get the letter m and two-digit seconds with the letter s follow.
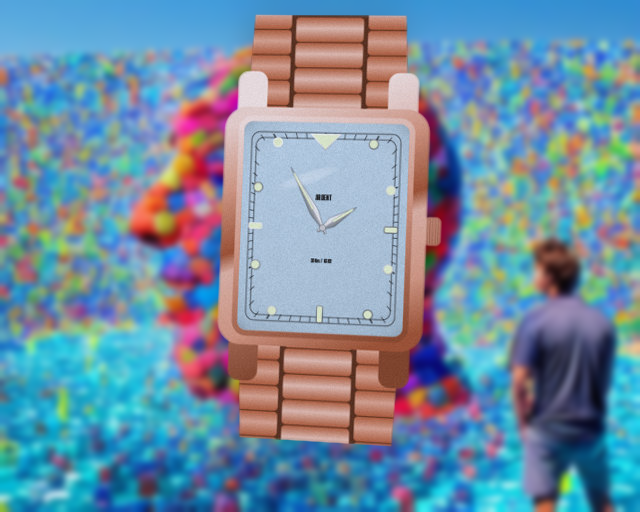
1h55
